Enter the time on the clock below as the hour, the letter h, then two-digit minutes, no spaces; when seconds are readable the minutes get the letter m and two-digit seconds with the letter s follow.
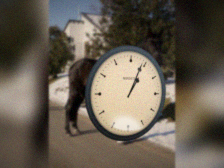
1h04
